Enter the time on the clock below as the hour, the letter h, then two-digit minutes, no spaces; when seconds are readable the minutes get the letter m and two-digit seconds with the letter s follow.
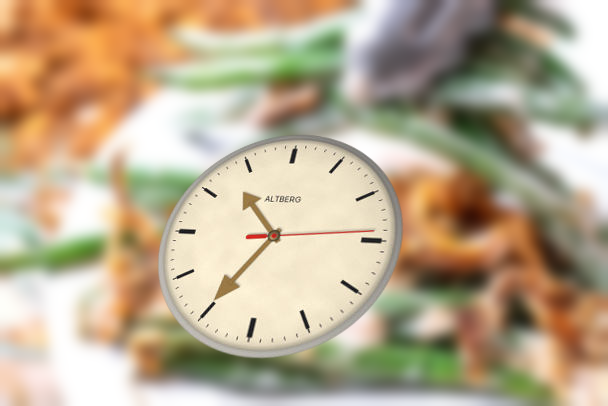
10h35m14s
